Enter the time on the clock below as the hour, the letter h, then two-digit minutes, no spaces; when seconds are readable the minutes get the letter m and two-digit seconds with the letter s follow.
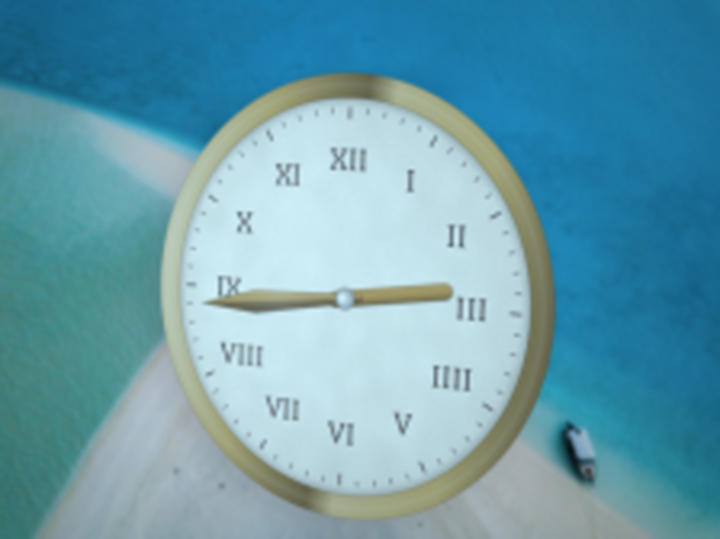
2h44
